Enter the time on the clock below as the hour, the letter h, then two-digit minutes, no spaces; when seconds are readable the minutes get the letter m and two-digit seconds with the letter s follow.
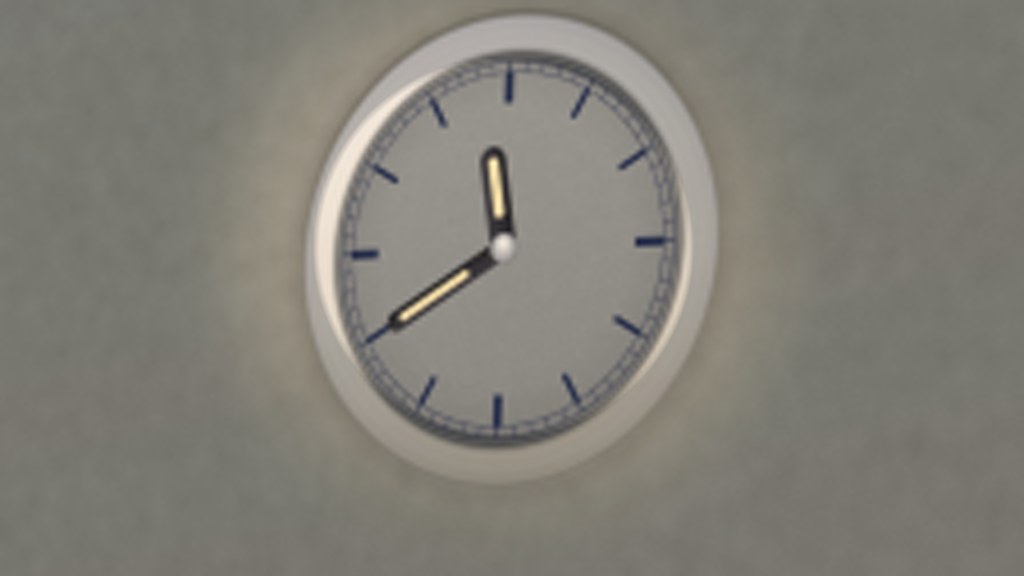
11h40
